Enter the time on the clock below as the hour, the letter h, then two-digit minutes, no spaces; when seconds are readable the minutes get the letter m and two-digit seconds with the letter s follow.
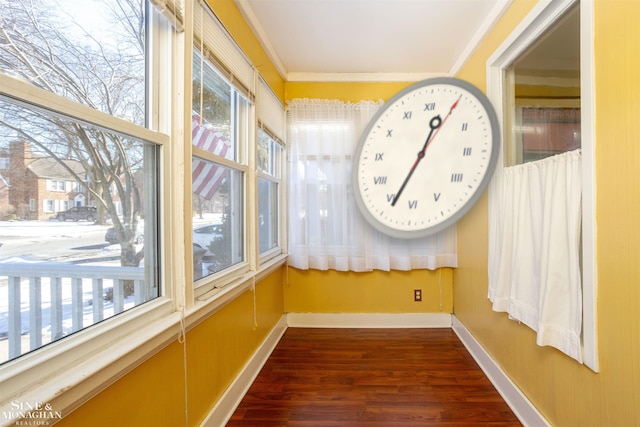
12h34m05s
